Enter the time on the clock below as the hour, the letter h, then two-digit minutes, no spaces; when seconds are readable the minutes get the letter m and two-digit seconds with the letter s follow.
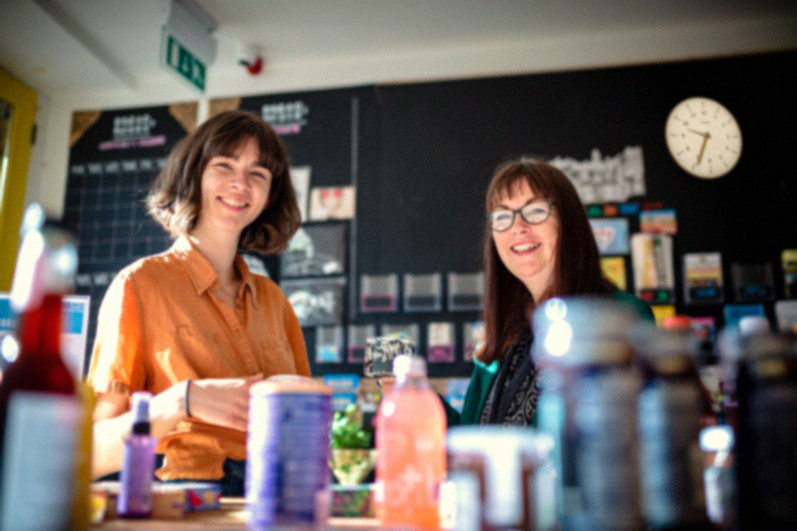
9h34
